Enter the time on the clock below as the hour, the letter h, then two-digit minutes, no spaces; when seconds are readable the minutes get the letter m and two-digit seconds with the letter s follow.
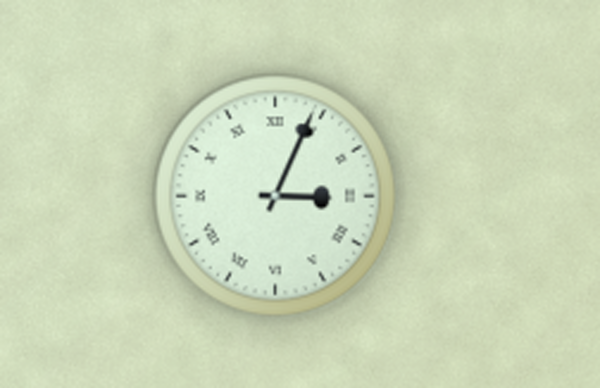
3h04
